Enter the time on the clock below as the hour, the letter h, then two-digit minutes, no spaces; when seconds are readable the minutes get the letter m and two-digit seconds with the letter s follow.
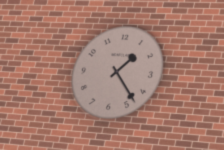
1h23
